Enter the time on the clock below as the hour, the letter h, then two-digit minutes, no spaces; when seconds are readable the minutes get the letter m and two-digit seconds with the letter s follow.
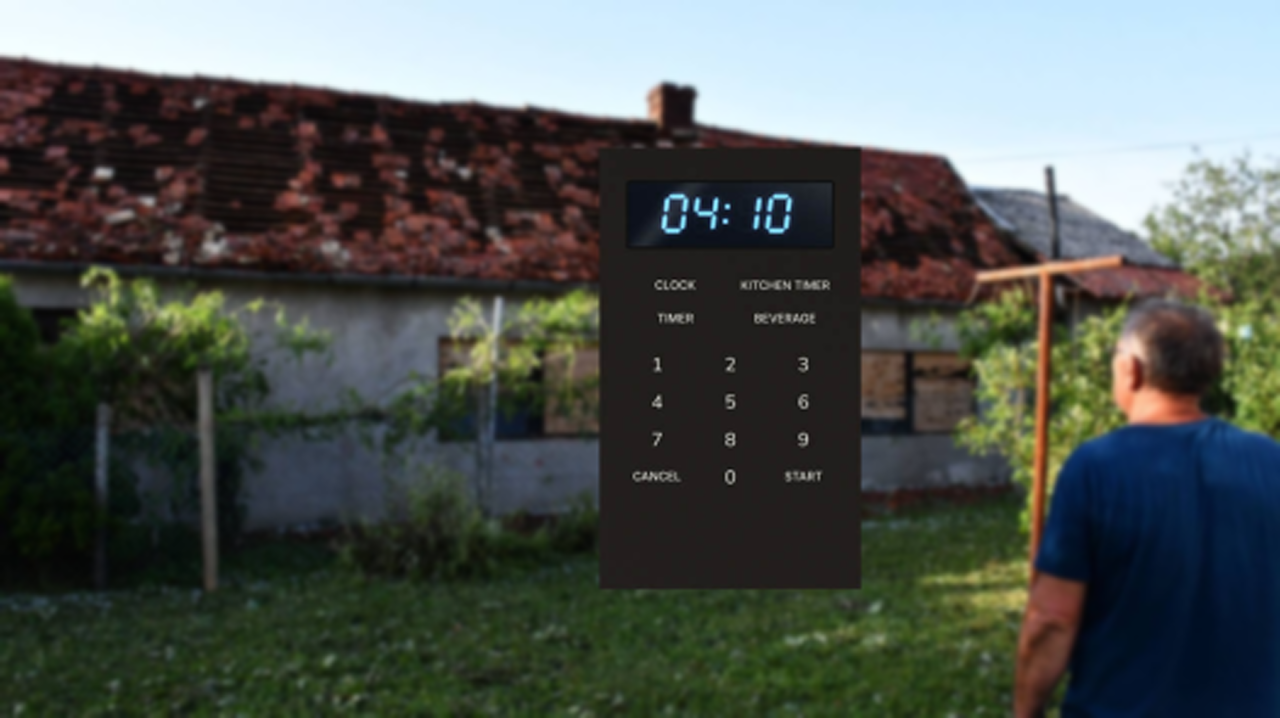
4h10
